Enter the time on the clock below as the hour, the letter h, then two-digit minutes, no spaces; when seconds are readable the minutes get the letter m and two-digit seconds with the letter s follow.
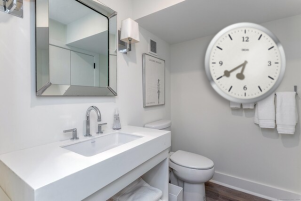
6h40
